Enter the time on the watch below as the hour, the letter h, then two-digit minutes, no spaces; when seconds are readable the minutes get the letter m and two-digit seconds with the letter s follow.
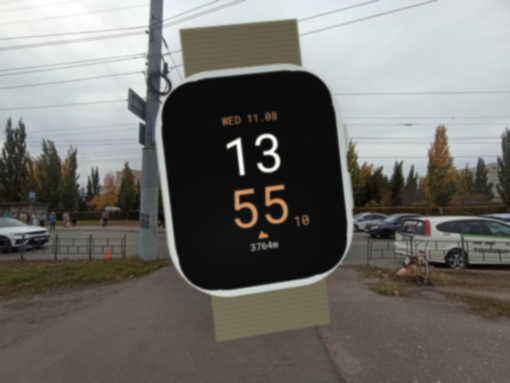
13h55m10s
